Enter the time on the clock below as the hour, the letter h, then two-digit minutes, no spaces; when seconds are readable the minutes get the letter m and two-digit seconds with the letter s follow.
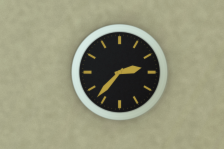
2h37
